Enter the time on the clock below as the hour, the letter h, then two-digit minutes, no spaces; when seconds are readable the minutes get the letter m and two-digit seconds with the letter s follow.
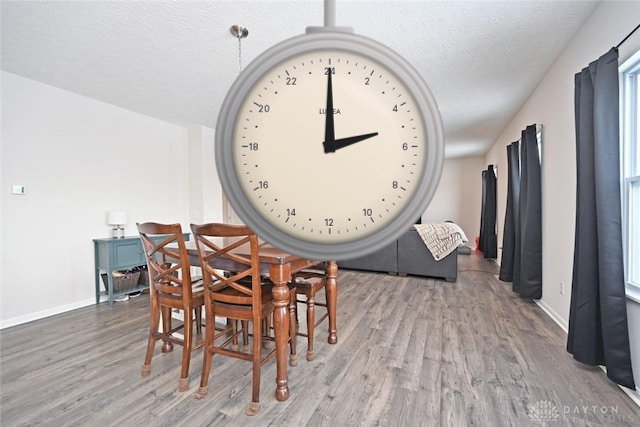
5h00
